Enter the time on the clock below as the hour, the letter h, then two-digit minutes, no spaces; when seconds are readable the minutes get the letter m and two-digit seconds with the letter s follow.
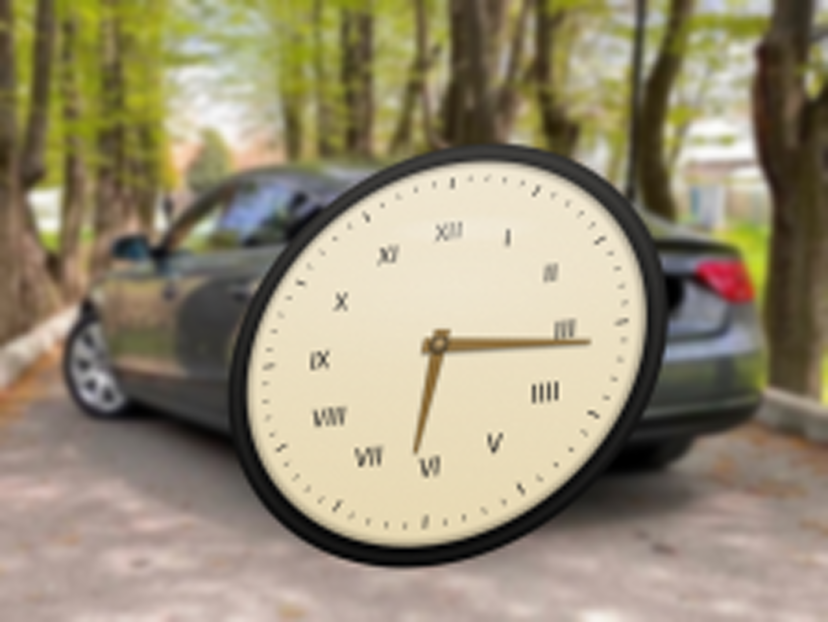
6h16
